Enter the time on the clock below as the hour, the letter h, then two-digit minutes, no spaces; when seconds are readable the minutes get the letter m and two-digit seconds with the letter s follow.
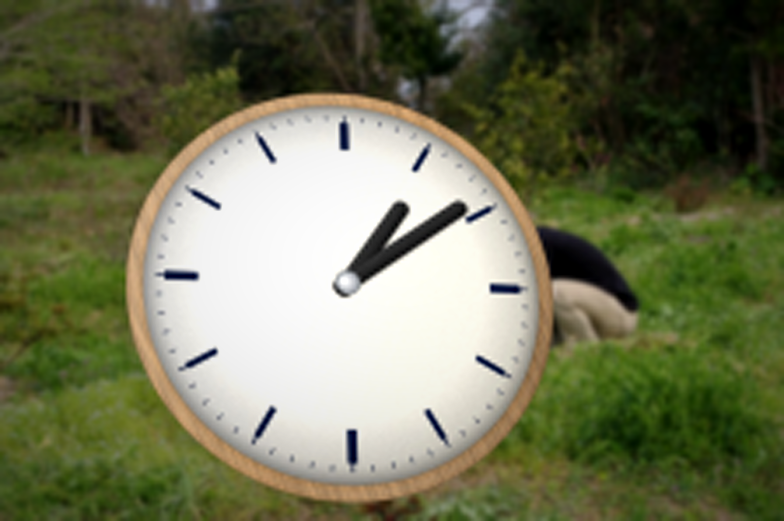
1h09
